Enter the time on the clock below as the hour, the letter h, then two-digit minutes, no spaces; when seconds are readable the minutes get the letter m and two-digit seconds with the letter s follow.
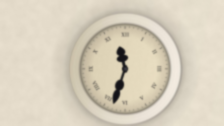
11h33
